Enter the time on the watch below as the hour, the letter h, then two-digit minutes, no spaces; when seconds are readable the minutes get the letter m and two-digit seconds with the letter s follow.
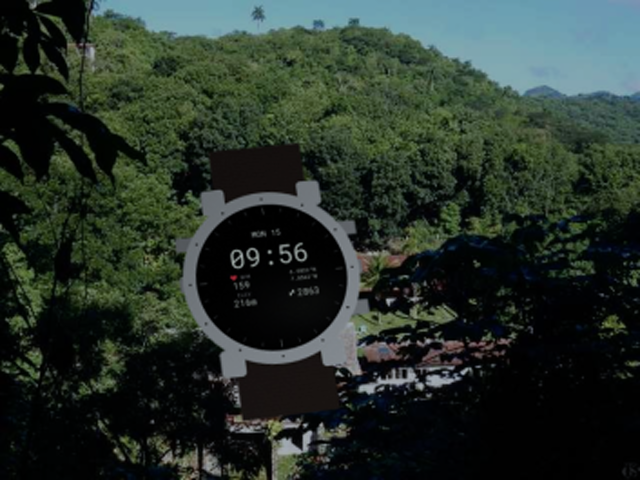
9h56
